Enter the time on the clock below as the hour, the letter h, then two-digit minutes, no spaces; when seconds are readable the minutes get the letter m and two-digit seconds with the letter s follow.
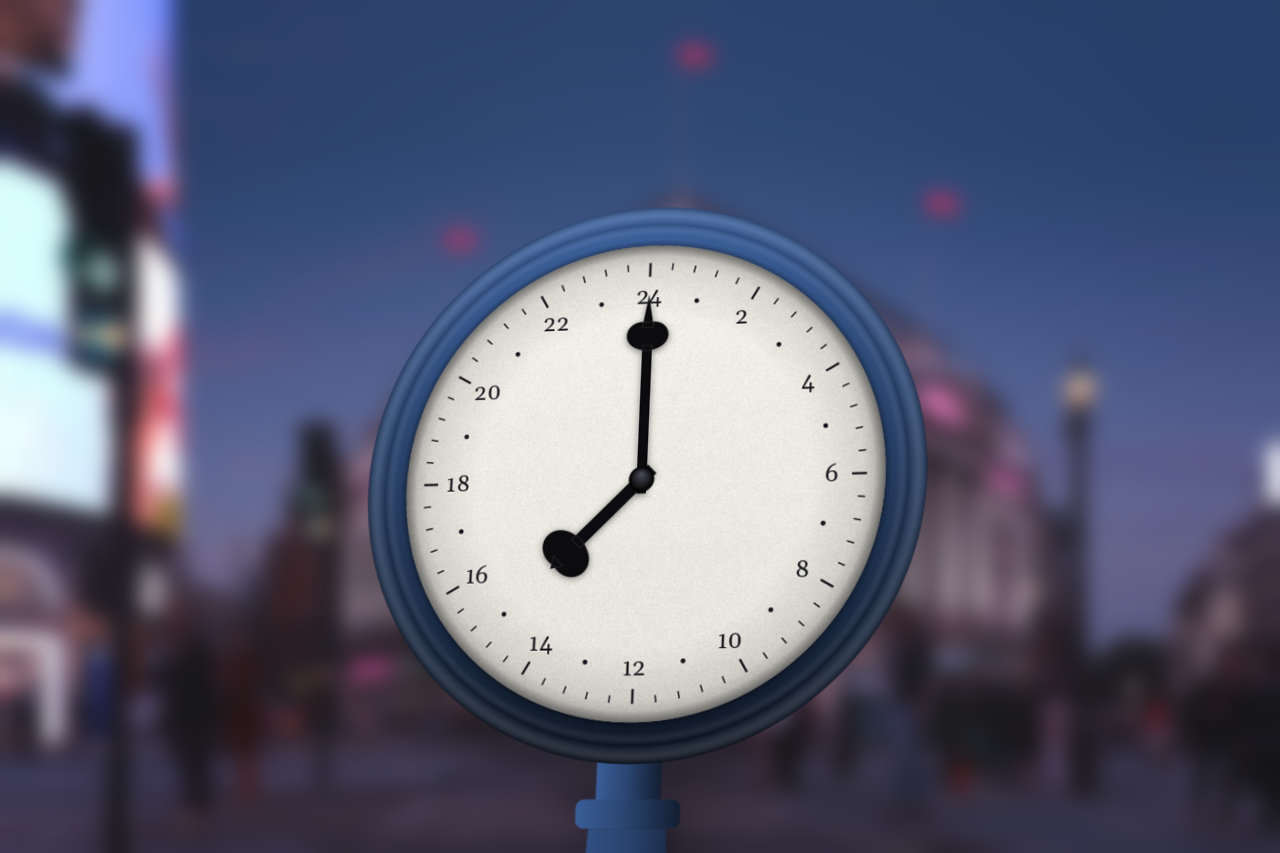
15h00
